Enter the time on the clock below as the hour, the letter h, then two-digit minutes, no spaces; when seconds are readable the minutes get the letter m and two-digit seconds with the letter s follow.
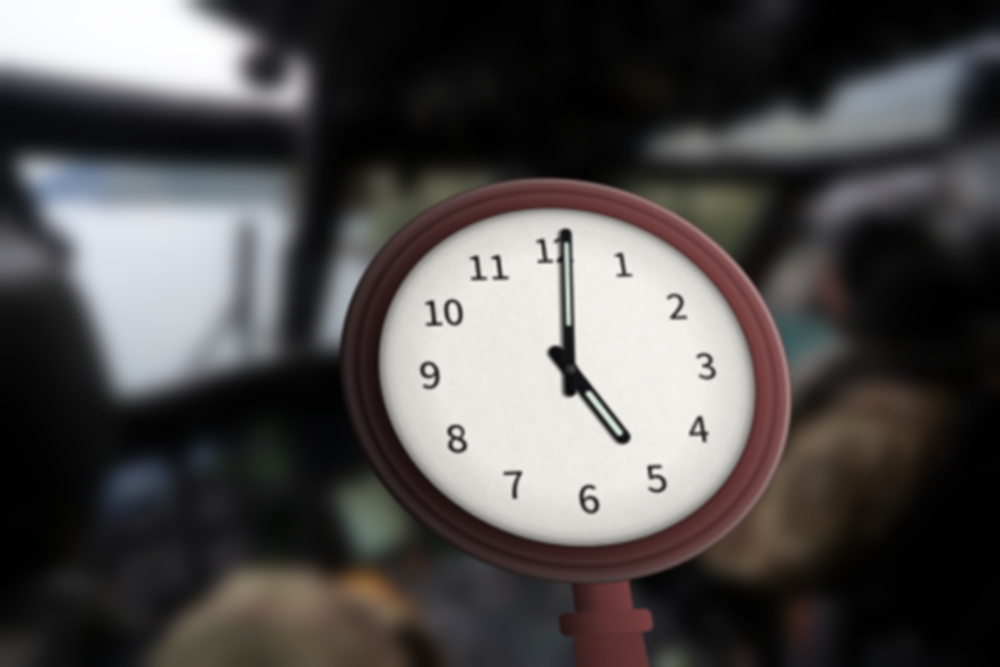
5h01
